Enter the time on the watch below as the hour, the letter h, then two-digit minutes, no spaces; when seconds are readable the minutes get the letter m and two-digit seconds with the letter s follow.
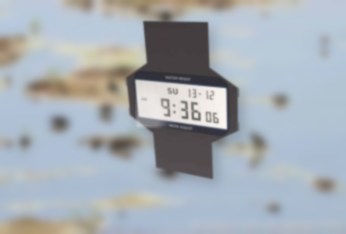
9h36
